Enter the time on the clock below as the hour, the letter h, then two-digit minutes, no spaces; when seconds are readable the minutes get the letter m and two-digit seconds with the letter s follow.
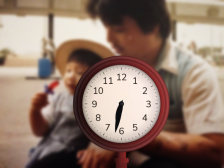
6h32
